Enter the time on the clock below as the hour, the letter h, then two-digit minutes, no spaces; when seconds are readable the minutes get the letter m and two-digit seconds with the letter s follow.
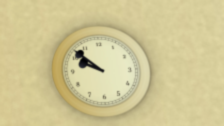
9h52
